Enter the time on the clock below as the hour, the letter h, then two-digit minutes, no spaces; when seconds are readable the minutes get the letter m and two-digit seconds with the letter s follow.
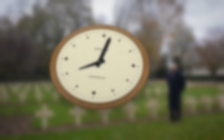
8h02
